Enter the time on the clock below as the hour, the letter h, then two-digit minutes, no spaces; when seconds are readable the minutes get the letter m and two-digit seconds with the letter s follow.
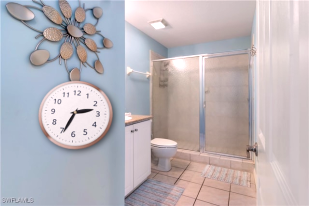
2h34
